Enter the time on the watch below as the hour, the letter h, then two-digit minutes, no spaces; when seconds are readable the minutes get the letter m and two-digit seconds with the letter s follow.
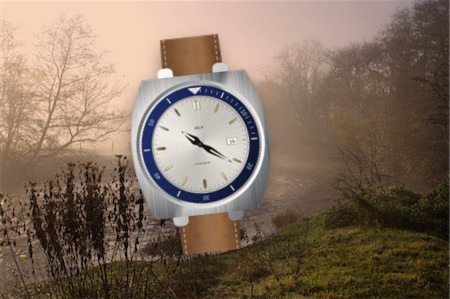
10h21
